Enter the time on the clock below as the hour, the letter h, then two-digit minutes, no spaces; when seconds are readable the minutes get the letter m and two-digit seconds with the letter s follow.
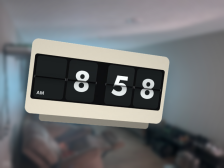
8h58
